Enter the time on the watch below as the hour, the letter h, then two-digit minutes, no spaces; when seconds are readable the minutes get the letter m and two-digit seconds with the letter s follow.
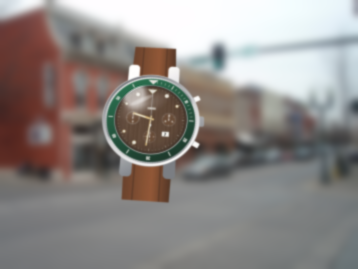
9h31
